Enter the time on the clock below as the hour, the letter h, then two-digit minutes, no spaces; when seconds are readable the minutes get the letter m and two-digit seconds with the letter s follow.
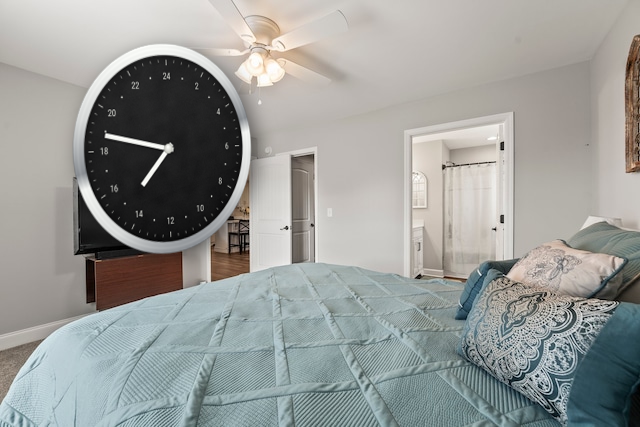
14h47
